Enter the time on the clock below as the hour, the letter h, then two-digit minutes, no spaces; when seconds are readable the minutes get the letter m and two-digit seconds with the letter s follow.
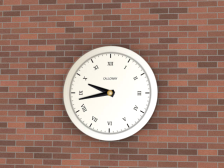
9h43
